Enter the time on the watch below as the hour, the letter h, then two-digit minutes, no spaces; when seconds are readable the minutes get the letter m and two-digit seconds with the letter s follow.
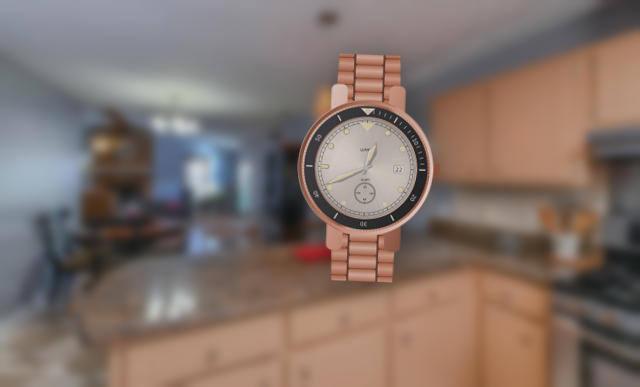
12h41
